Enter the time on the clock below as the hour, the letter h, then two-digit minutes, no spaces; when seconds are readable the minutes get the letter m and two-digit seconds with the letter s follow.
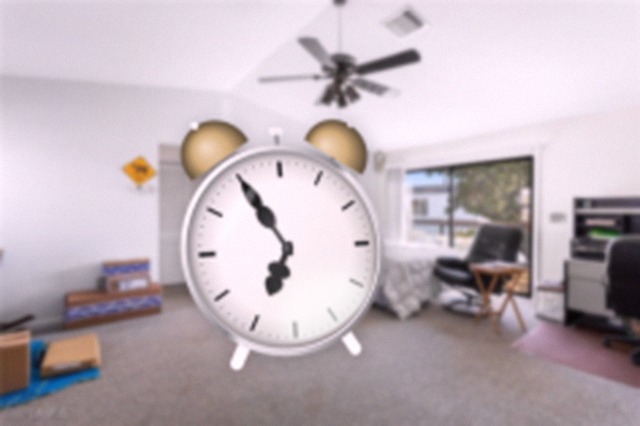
6h55
